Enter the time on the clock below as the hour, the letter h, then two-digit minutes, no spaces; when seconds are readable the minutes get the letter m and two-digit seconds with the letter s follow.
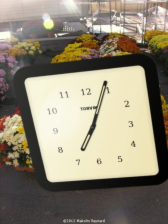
7h04
